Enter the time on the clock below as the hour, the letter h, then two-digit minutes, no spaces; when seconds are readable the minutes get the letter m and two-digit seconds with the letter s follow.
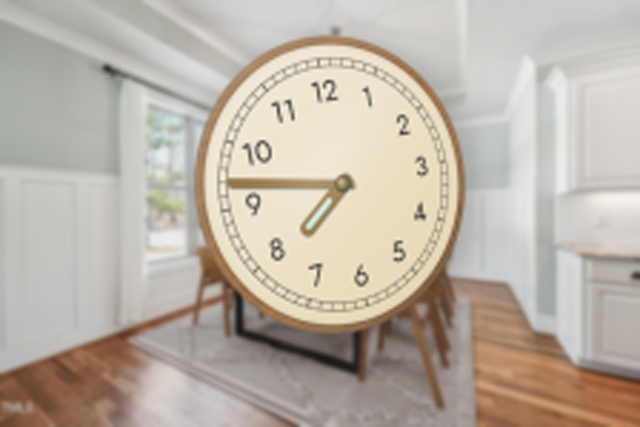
7h47
